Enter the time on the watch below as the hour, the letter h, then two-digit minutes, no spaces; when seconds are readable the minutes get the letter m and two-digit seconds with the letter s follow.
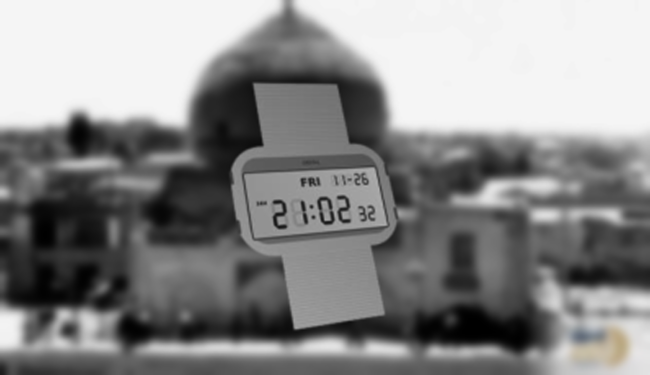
21h02m32s
